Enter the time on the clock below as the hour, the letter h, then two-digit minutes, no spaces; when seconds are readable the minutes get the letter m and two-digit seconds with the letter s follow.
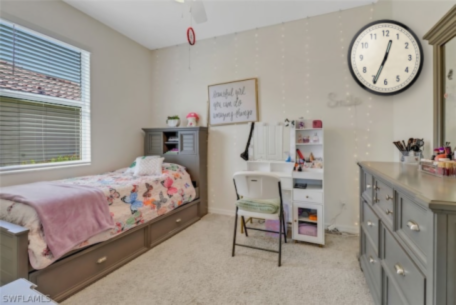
12h34
